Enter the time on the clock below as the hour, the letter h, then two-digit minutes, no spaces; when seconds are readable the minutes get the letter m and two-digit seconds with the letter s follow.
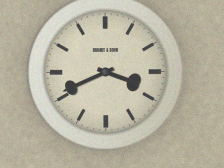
3h41
